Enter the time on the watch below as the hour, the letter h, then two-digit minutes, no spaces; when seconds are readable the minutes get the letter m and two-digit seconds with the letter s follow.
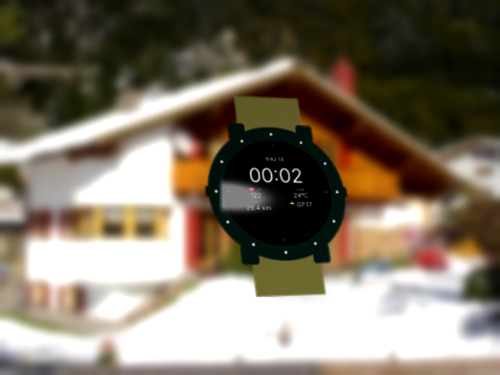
0h02
